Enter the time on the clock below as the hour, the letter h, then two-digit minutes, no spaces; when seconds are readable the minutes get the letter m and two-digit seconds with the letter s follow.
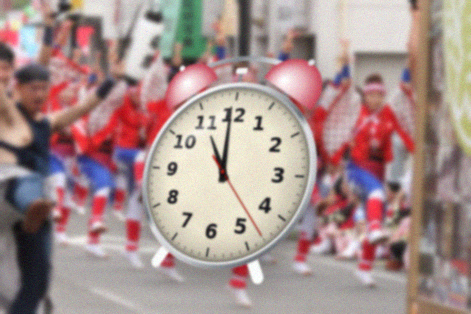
10h59m23s
